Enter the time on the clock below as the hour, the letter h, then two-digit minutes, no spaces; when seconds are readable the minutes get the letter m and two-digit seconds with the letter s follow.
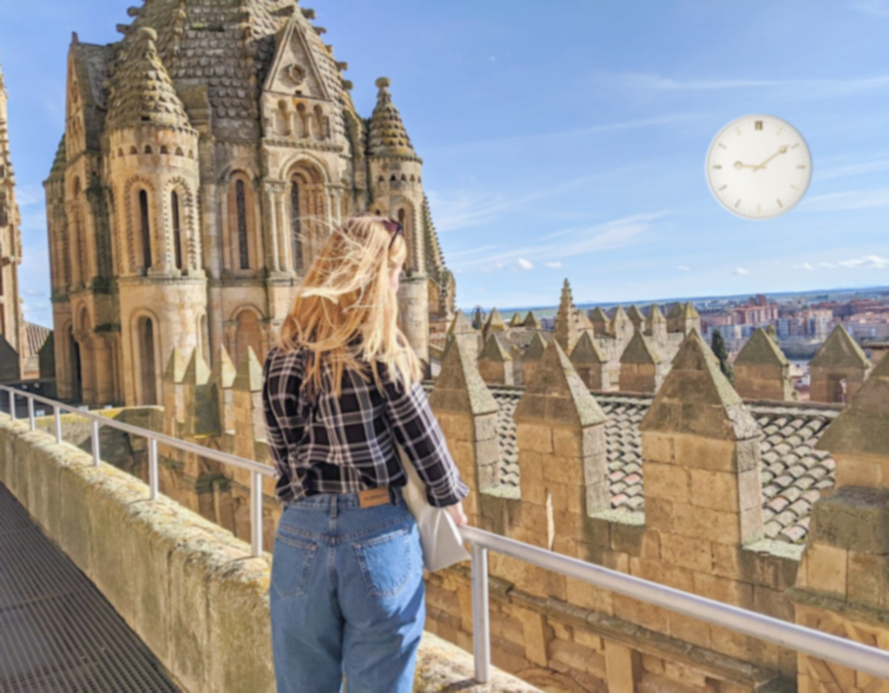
9h09
